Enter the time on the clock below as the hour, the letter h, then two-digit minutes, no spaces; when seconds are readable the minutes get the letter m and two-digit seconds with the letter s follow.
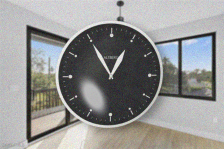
12h55
